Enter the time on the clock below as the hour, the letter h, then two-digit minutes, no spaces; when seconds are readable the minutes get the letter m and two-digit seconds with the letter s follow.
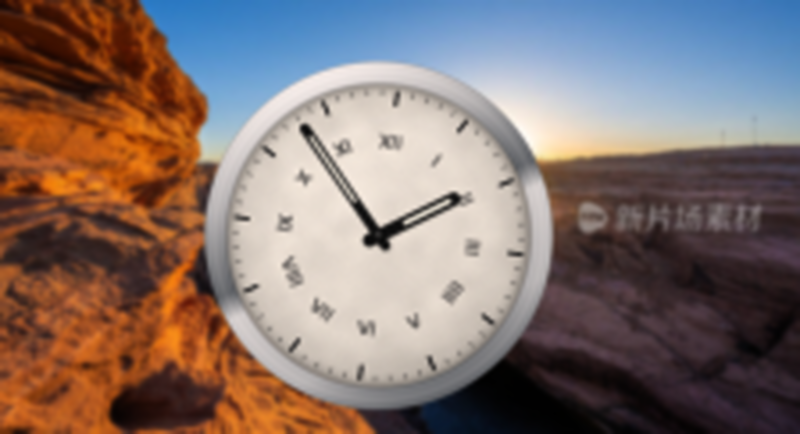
1h53
